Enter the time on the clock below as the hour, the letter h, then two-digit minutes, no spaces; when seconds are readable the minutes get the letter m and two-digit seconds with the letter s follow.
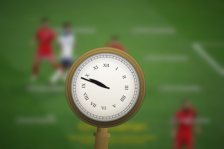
9h48
